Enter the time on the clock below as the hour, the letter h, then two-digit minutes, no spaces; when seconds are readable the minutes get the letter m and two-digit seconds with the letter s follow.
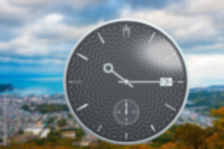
10h15
